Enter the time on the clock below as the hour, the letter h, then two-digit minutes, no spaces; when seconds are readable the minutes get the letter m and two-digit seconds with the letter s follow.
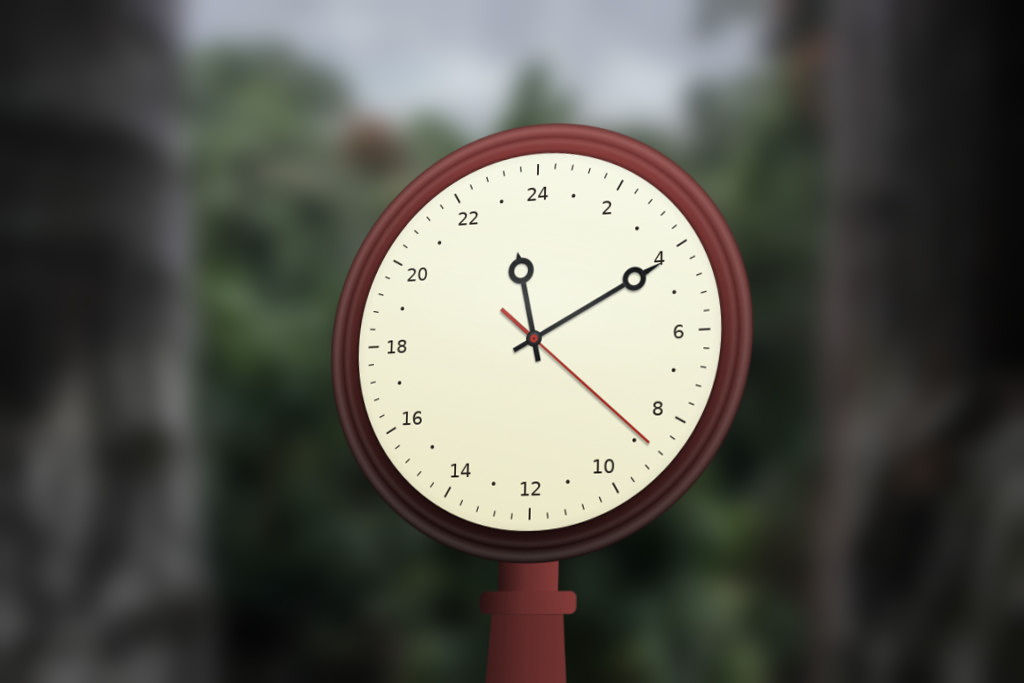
23h10m22s
